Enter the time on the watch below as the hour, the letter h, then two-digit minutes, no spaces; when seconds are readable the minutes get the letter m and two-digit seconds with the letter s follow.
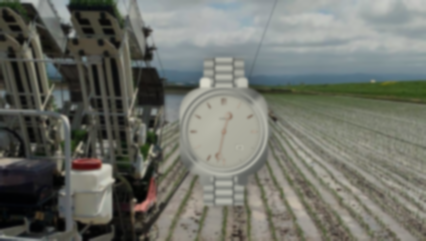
12h32
